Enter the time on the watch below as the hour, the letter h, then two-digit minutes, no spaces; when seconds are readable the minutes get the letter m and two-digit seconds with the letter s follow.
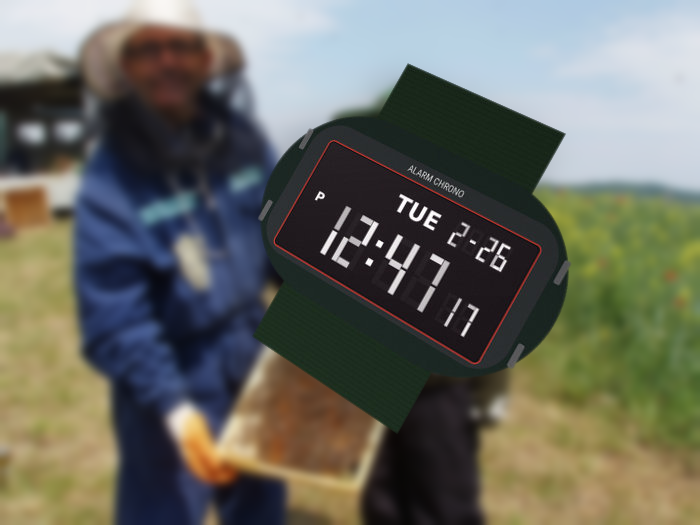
12h47m17s
